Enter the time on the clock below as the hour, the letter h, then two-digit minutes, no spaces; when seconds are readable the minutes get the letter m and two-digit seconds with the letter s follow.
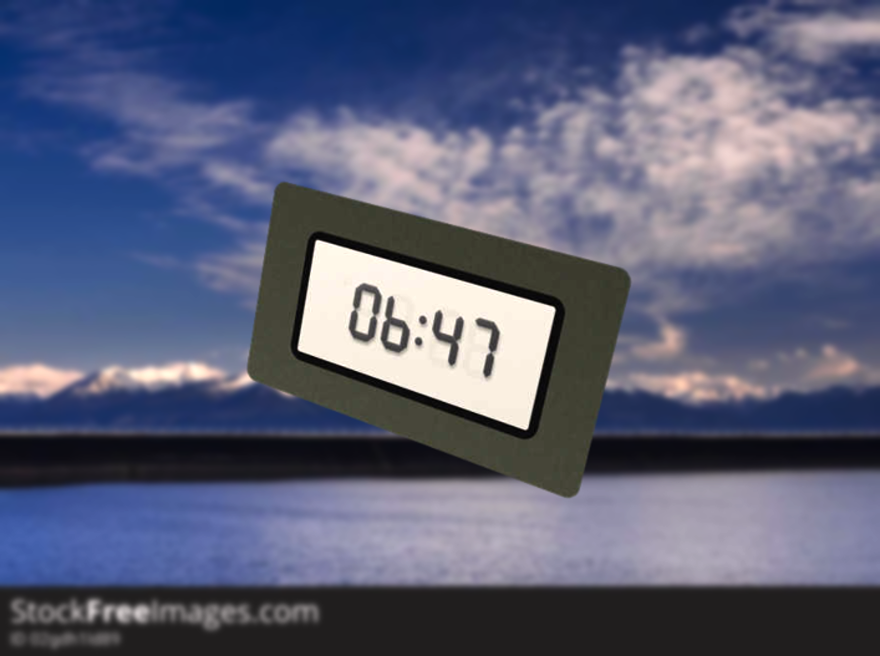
6h47
